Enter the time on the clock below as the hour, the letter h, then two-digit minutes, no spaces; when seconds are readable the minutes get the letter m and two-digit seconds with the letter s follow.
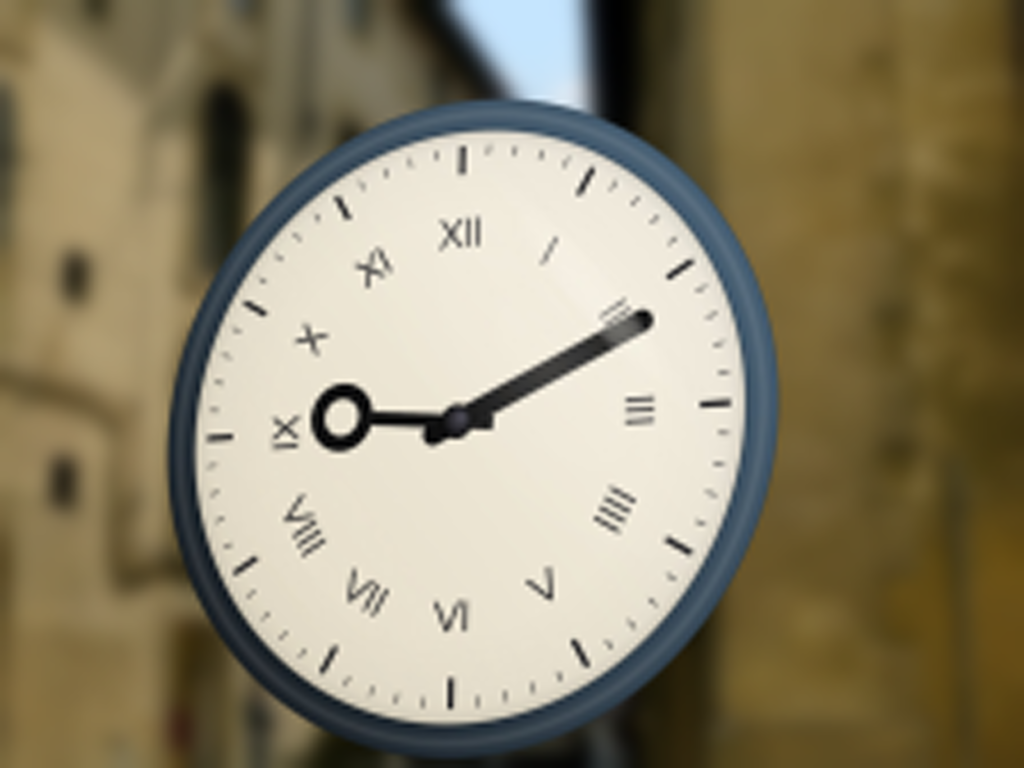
9h11
